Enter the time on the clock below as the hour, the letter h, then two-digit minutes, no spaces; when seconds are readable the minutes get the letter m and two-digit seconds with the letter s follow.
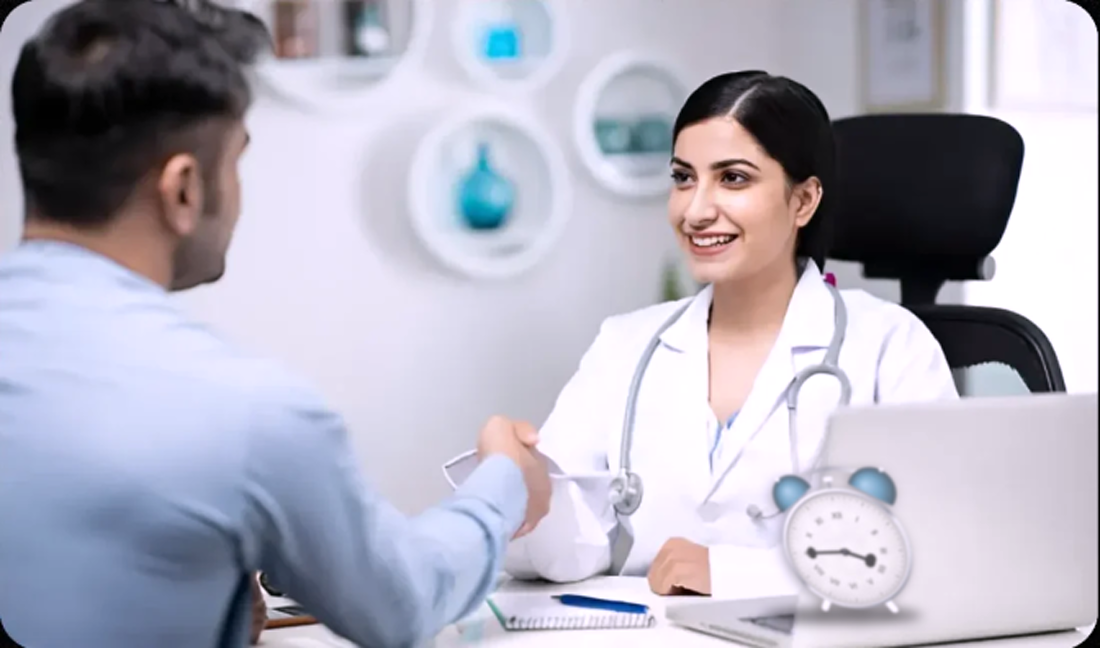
3h45
